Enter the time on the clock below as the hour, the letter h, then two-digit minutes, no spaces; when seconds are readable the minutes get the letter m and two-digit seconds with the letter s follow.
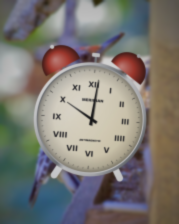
10h01
